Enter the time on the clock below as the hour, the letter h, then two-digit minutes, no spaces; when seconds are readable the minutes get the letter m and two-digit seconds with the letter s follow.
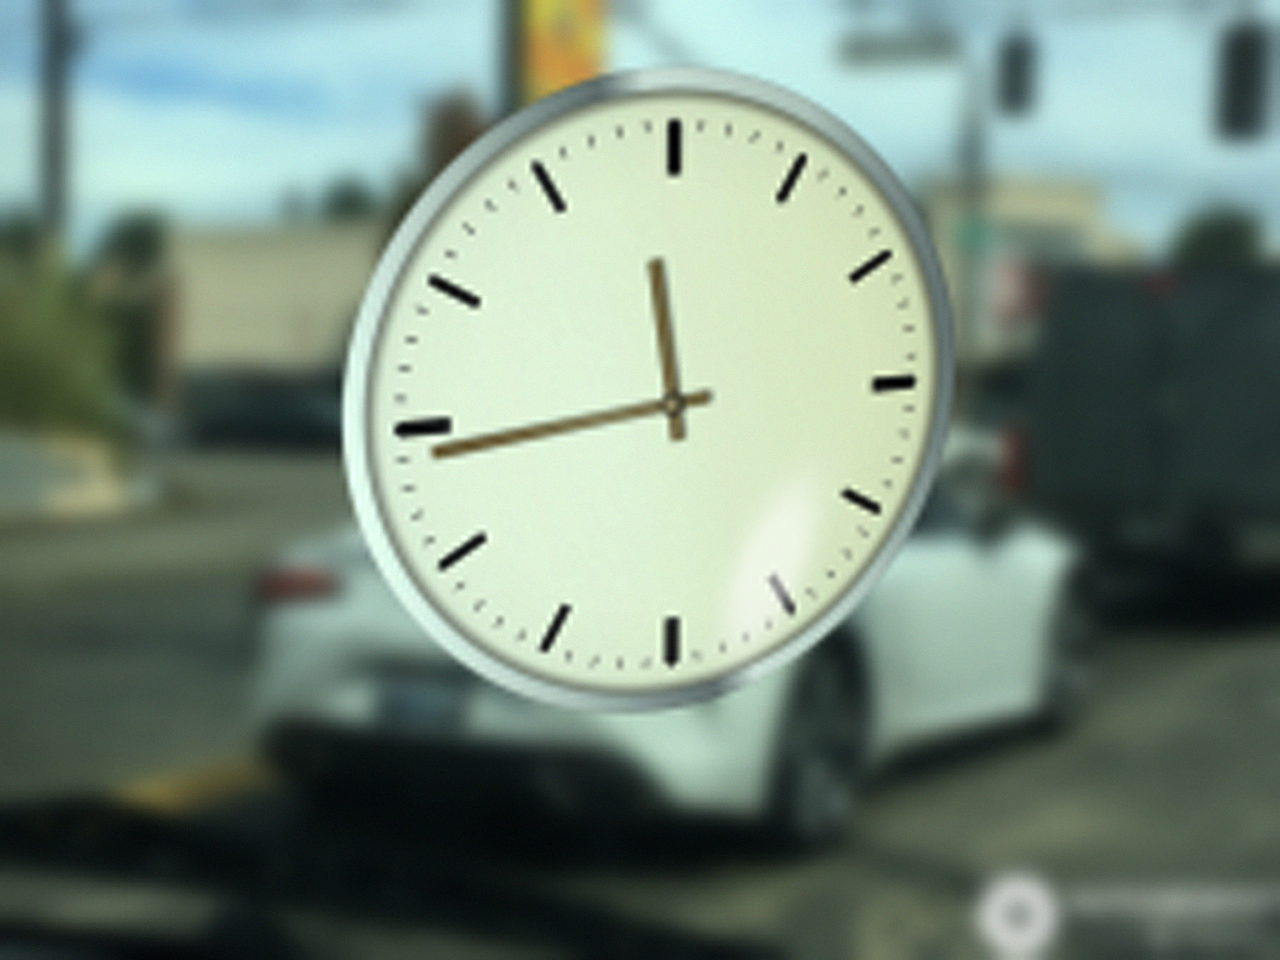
11h44
